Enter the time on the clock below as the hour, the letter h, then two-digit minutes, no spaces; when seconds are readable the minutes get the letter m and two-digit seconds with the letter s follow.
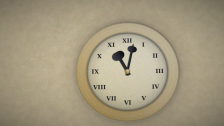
11h02
